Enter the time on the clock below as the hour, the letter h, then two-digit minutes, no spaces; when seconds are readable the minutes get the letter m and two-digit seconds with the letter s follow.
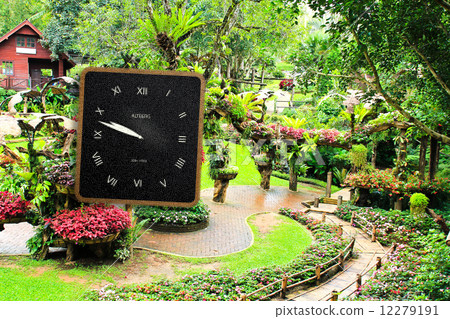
9h48
